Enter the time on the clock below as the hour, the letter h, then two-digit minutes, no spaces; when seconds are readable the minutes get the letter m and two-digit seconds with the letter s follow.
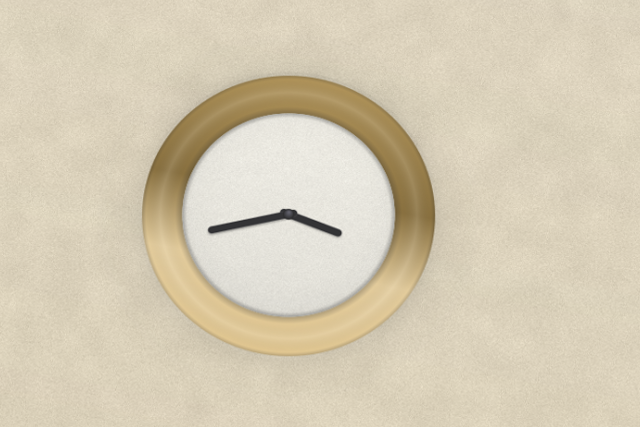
3h43
